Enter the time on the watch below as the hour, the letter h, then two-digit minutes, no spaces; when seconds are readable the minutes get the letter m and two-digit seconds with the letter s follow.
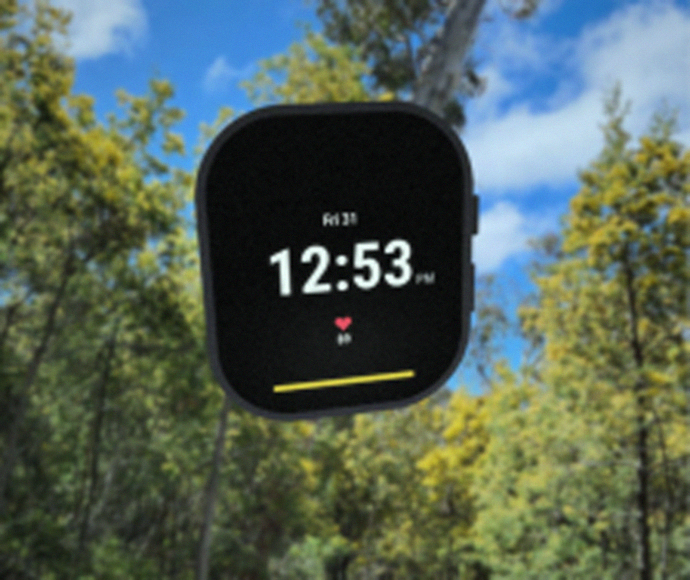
12h53
